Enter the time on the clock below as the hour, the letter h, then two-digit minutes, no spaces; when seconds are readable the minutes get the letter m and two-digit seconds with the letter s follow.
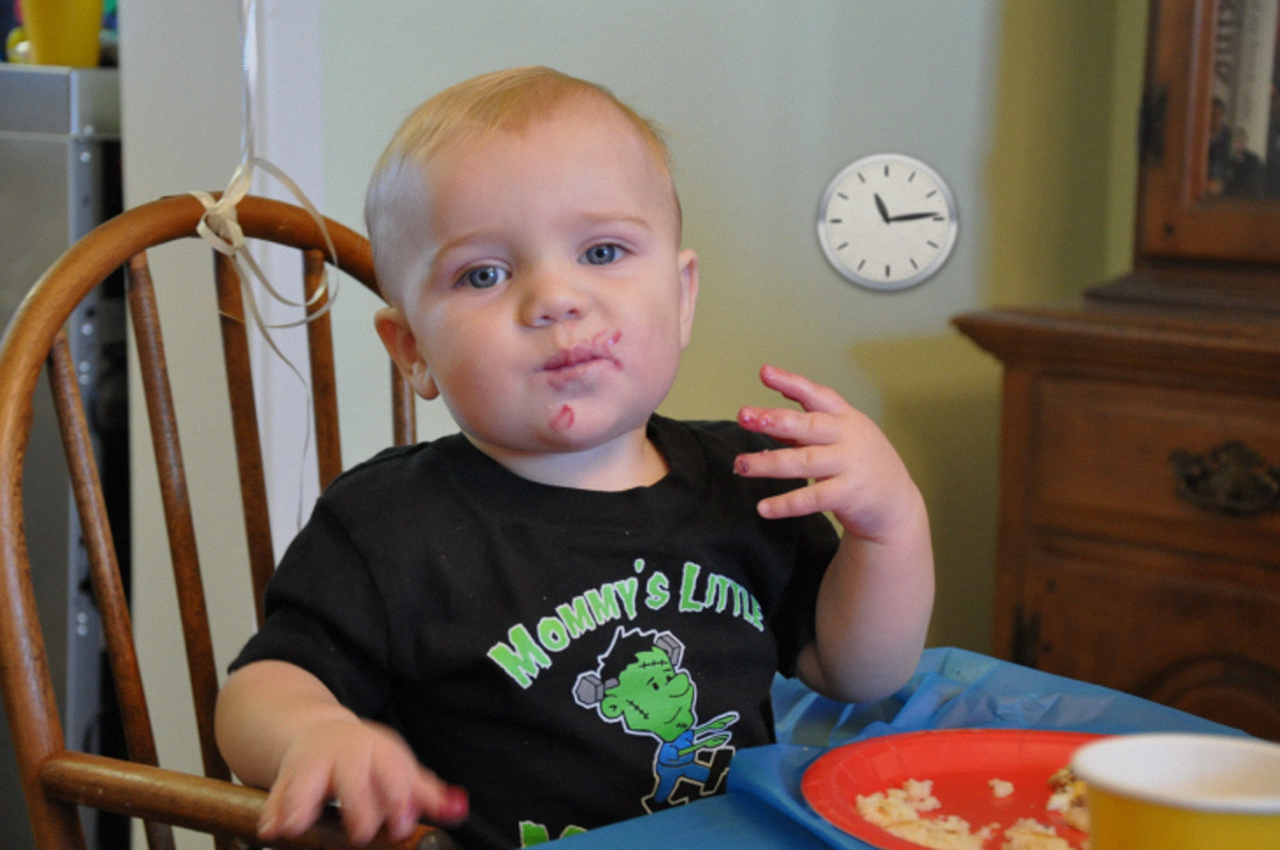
11h14
